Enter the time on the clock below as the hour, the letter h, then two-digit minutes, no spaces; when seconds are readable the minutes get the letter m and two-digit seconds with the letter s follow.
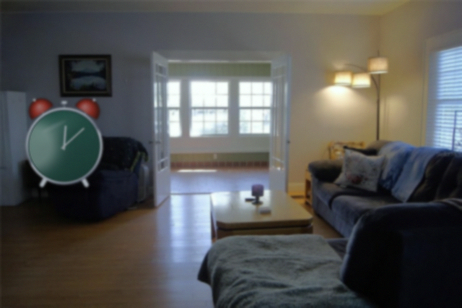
12h08
